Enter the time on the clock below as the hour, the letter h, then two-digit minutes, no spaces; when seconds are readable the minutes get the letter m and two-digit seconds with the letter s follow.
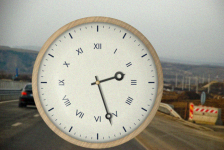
2h27
